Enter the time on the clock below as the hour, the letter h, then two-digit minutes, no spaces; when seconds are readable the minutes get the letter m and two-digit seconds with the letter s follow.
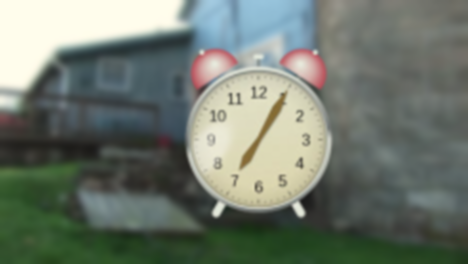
7h05
